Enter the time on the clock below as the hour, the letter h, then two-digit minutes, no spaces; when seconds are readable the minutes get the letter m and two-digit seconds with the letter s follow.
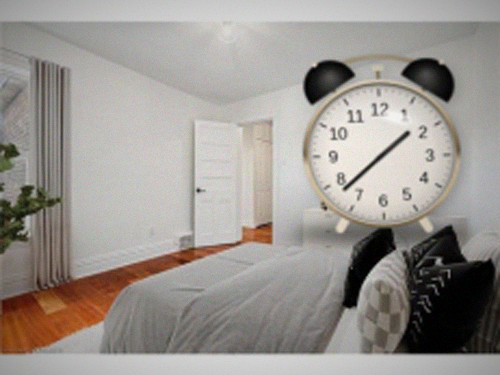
1h38
